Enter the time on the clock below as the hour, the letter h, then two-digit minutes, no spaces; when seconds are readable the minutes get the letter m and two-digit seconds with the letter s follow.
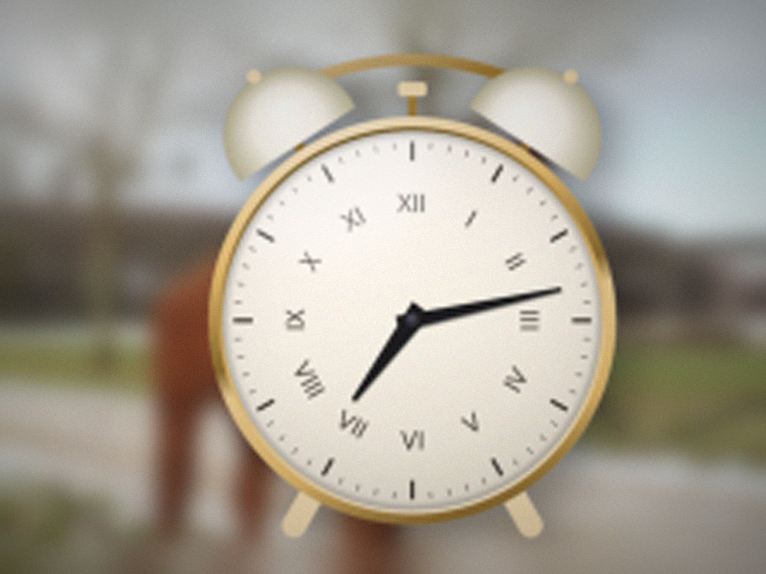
7h13
